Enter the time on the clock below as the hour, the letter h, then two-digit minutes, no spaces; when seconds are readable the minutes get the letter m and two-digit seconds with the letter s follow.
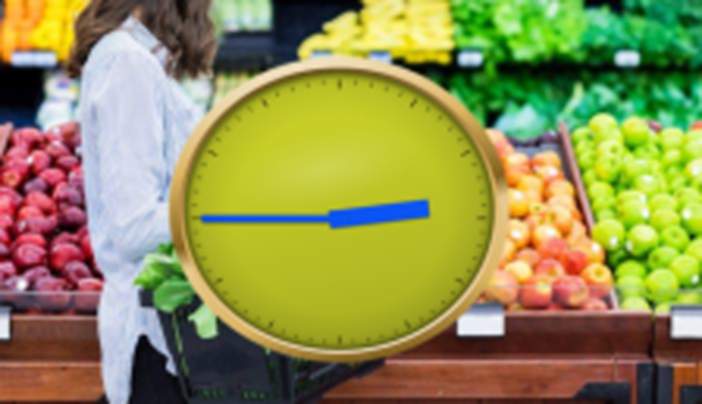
2h45
